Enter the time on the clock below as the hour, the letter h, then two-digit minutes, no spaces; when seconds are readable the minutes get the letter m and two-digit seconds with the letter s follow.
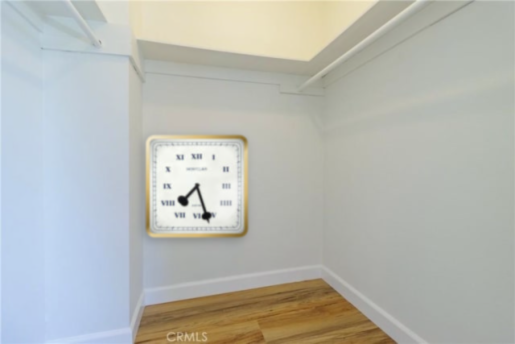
7h27
